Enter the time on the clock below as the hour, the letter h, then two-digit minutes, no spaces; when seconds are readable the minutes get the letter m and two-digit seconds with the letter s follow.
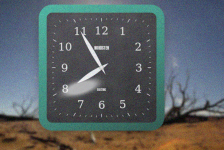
7h55
